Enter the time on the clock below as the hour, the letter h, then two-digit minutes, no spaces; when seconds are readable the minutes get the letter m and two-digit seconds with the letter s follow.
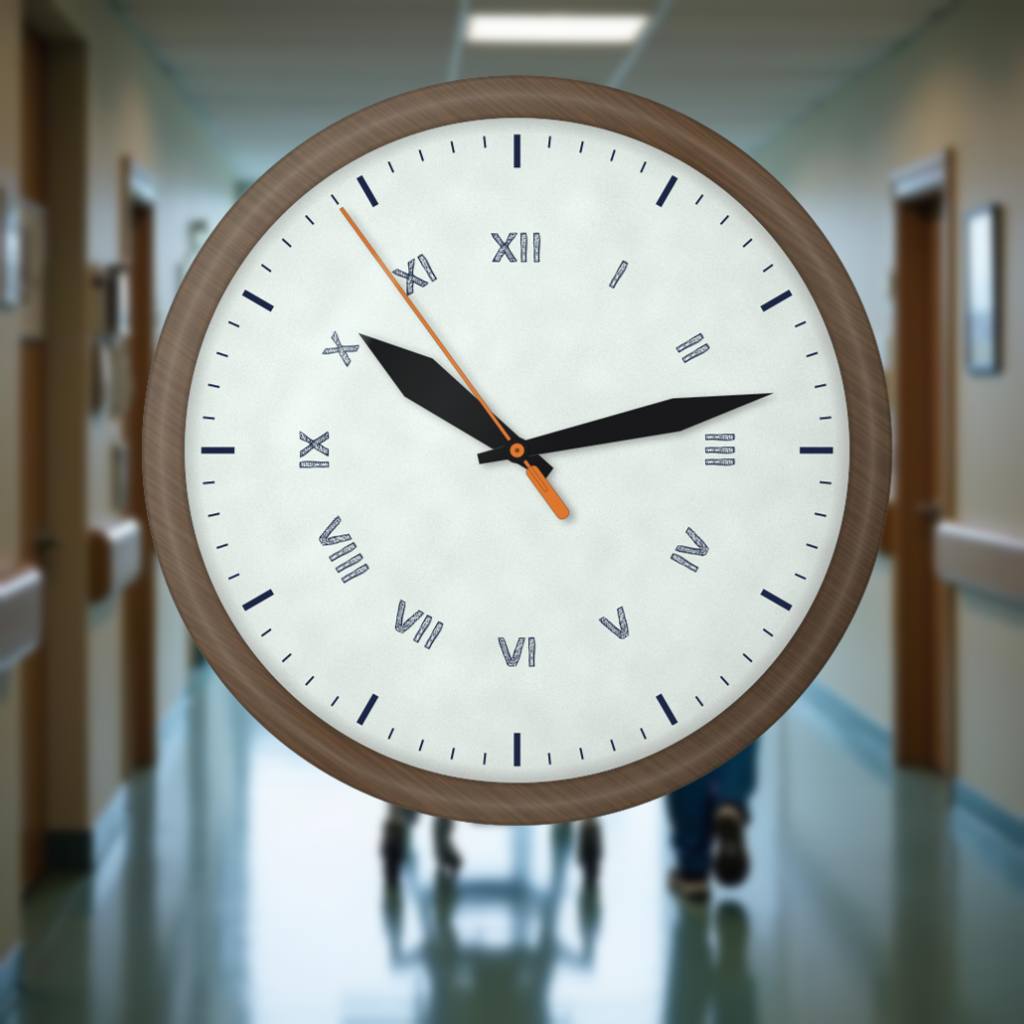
10h12m54s
